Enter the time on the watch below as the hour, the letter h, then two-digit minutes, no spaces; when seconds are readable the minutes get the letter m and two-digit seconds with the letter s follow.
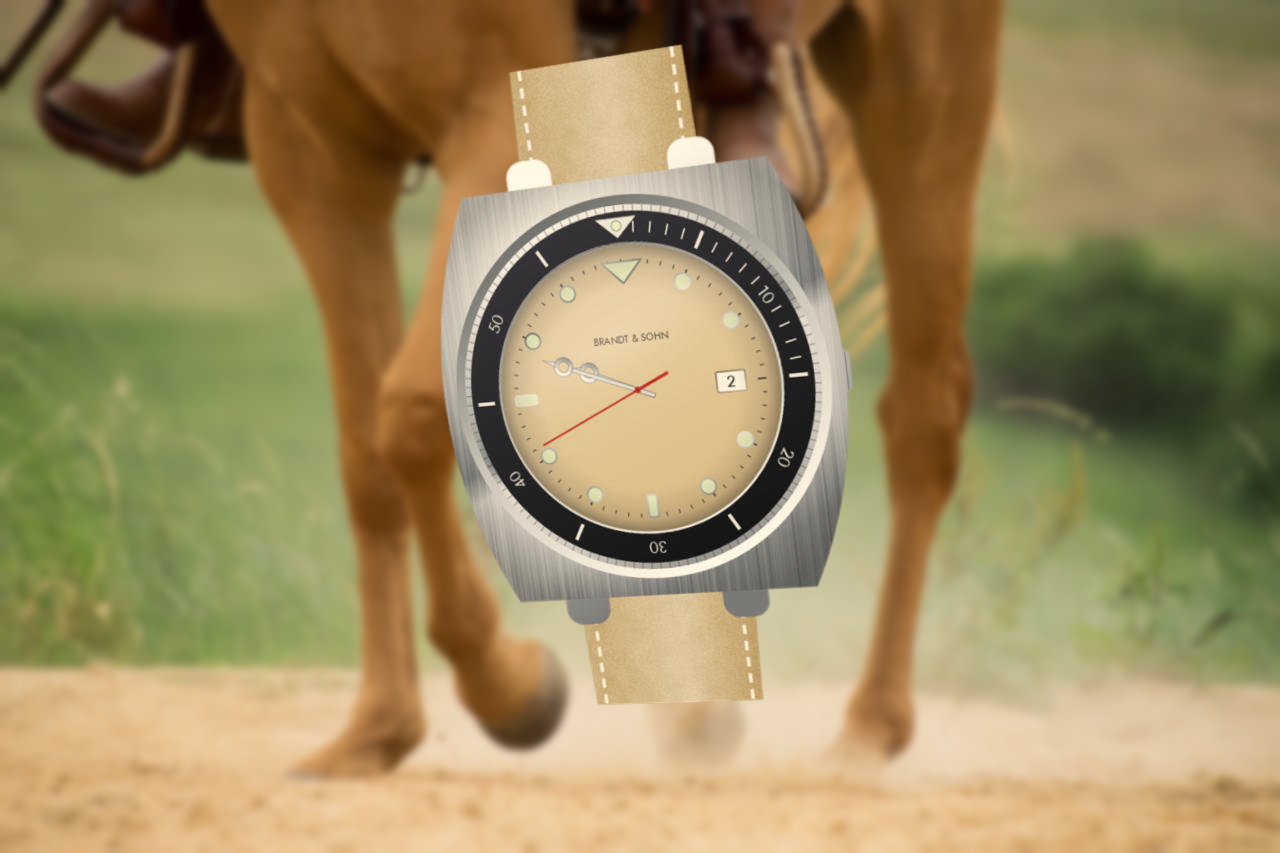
9h48m41s
